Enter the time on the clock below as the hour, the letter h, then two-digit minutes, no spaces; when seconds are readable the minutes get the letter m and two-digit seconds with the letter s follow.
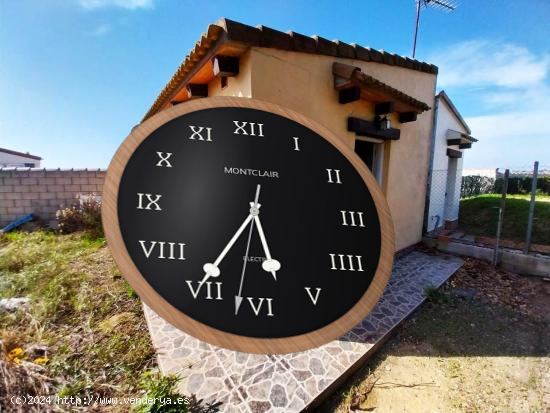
5h35m32s
